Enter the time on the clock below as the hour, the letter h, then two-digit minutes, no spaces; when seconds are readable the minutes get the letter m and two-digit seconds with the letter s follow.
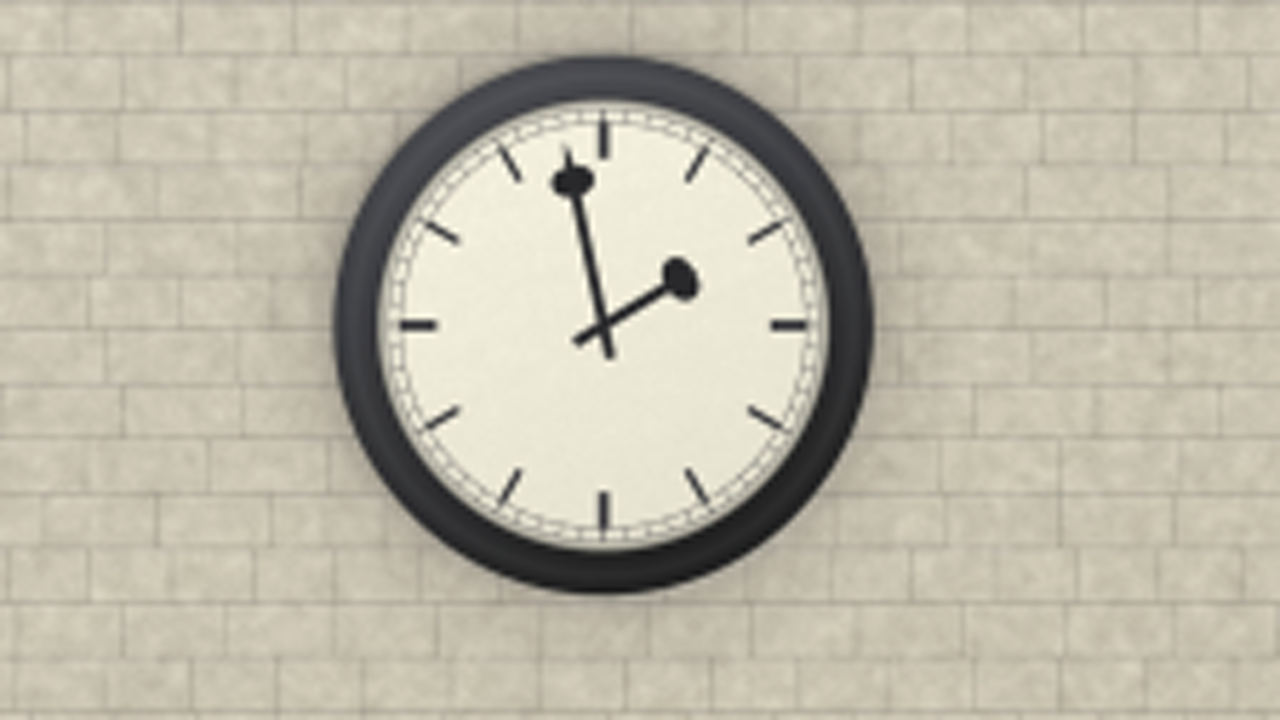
1h58
